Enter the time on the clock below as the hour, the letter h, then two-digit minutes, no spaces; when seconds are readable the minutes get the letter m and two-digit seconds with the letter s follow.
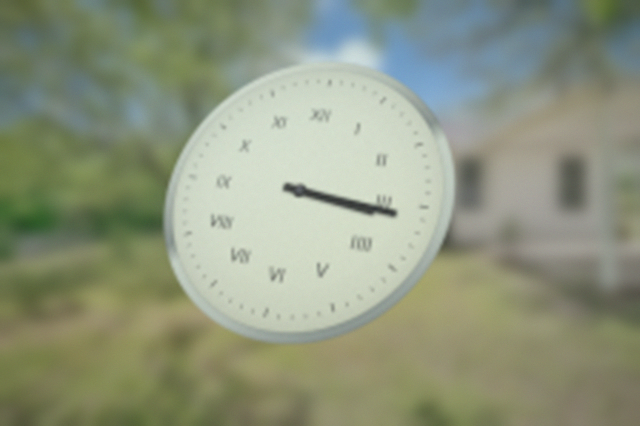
3h16
